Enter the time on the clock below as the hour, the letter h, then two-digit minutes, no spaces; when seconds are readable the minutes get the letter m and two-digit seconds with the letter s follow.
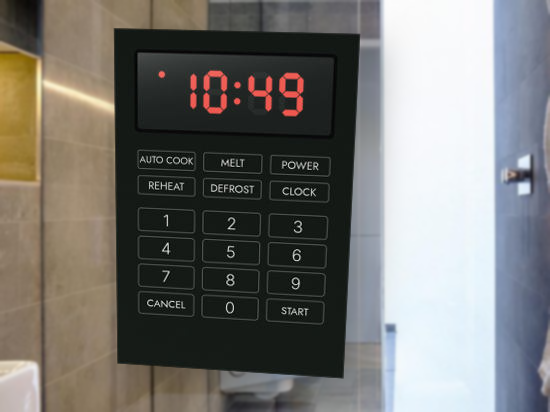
10h49
